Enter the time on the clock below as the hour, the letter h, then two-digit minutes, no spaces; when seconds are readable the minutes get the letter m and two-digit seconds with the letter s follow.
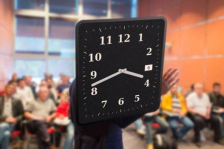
3h42
